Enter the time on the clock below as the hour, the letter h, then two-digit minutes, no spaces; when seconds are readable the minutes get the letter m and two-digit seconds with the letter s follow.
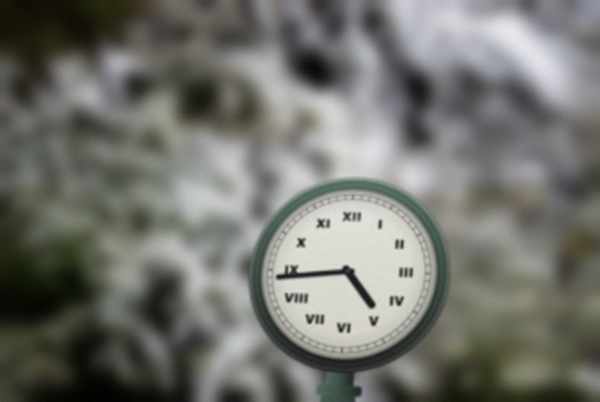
4h44
